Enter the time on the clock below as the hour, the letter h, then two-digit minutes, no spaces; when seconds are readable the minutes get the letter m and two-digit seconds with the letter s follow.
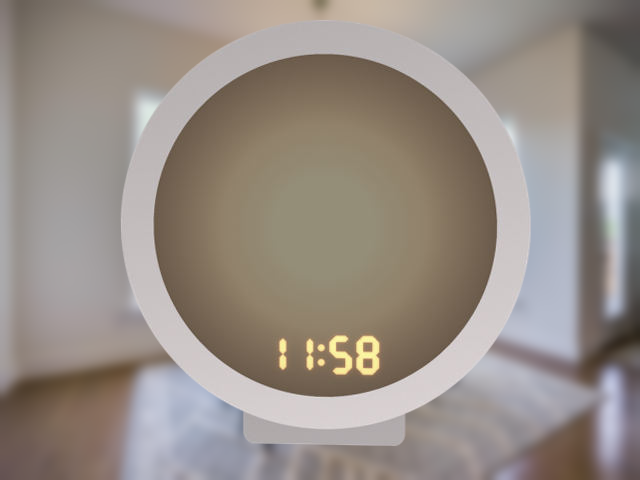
11h58
